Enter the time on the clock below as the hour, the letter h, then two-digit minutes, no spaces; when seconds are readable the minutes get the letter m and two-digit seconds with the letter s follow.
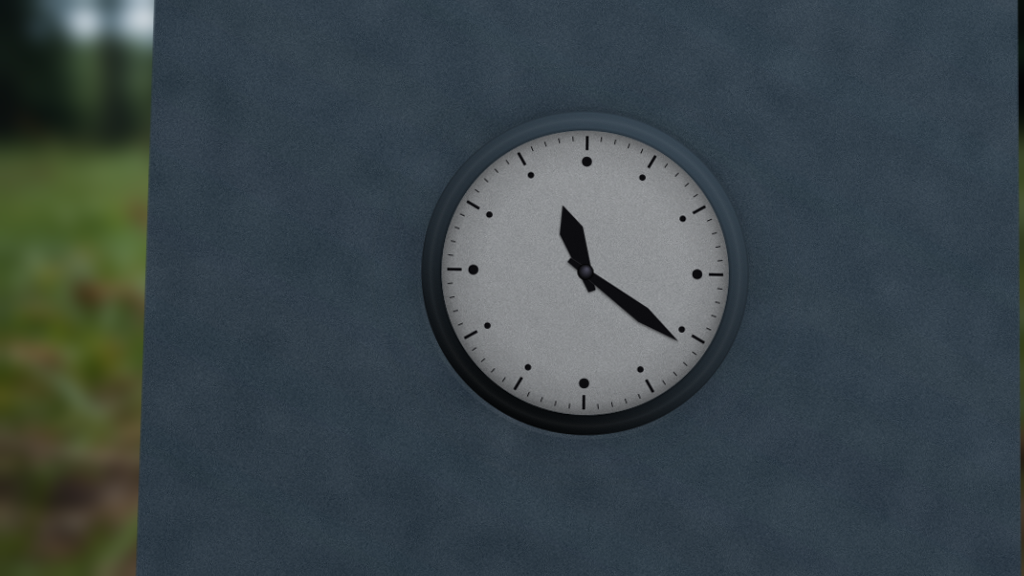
11h21
